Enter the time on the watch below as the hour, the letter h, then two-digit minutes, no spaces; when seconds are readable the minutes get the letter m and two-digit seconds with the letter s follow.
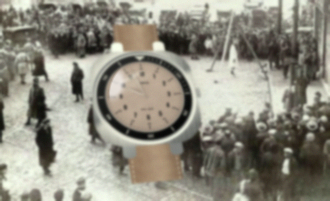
9h57
